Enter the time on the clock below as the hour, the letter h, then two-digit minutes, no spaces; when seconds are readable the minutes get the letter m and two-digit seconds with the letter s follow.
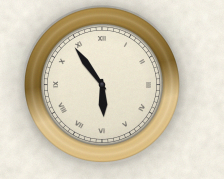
5h54
